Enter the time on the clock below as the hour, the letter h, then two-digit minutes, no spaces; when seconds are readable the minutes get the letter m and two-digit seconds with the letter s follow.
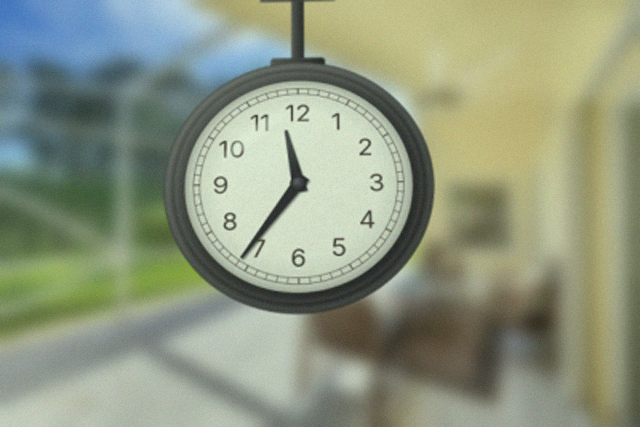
11h36
